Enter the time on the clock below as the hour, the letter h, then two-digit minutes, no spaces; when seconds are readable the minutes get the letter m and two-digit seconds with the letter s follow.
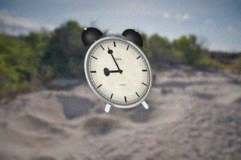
8h57
